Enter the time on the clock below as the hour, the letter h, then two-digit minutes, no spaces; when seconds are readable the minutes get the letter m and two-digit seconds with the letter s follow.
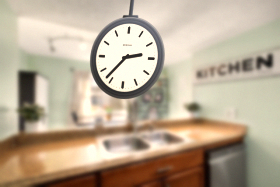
2h37
